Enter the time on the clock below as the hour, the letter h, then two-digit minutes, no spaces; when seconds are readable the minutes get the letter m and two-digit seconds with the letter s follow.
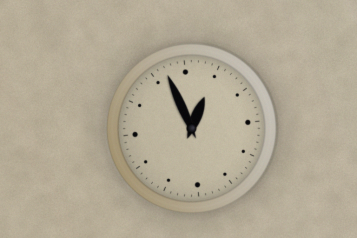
12h57
